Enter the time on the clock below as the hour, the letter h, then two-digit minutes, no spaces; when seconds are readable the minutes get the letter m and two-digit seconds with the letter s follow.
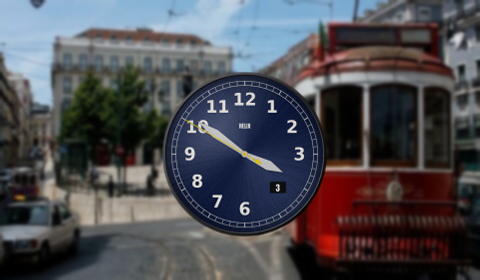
3h50m50s
